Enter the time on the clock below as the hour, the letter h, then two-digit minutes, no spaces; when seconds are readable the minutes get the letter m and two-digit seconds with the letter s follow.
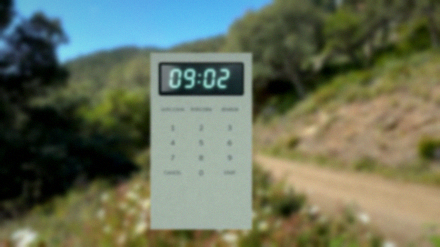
9h02
